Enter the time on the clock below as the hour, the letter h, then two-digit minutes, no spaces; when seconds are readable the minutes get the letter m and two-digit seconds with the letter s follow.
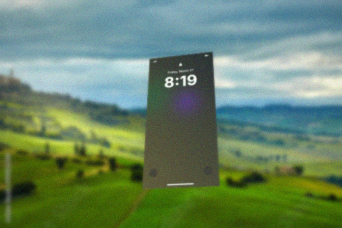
8h19
